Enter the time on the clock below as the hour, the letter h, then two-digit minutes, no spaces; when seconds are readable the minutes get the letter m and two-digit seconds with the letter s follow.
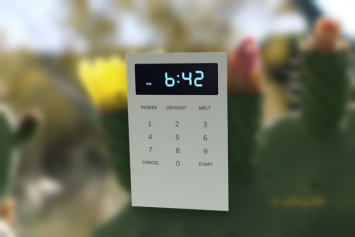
6h42
